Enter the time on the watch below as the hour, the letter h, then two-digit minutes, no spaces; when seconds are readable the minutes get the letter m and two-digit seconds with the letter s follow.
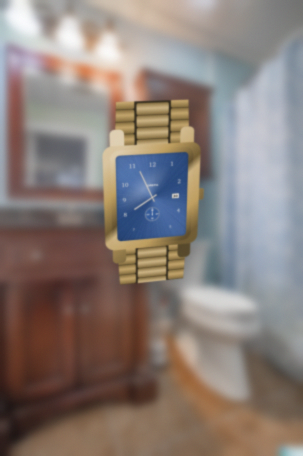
7h56
